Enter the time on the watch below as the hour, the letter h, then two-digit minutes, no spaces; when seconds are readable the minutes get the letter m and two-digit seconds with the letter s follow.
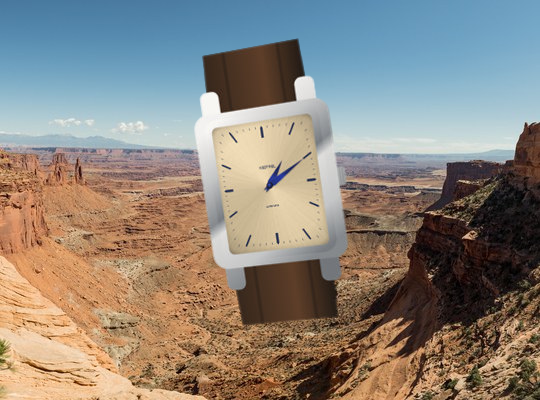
1h10
